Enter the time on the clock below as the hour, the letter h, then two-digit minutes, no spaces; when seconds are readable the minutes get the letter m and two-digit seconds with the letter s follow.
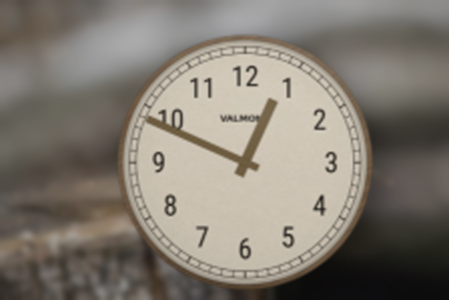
12h49
